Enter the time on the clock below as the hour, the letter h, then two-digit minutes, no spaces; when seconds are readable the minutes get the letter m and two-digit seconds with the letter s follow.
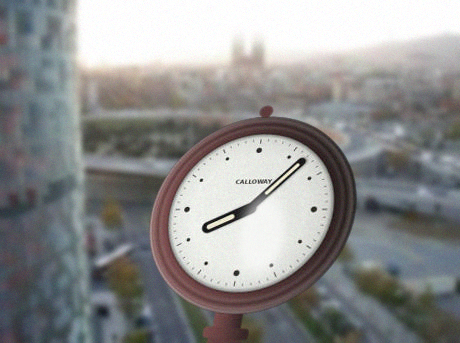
8h07
